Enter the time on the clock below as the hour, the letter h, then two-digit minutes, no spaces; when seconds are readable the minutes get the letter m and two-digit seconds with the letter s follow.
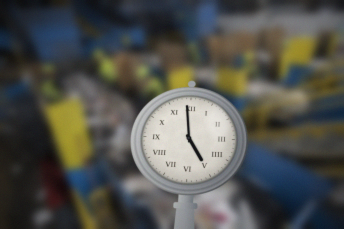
4h59
